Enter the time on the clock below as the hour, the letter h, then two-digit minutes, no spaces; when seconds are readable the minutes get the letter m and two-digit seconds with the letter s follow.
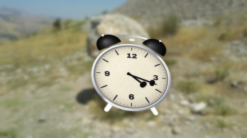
4h18
